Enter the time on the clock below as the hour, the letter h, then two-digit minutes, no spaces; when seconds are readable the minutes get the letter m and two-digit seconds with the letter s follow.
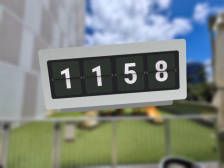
11h58
